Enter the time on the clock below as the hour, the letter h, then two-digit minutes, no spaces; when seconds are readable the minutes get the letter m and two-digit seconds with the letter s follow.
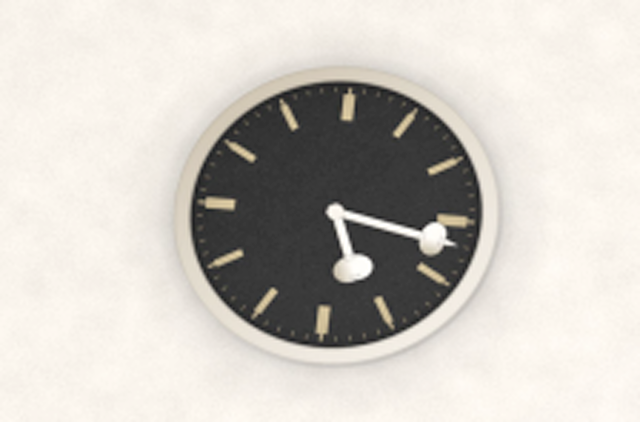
5h17
